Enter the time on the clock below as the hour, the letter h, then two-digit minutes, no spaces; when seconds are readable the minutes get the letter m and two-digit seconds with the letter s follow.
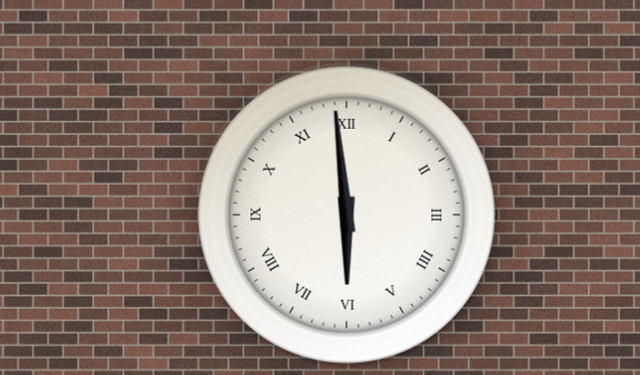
5h59
